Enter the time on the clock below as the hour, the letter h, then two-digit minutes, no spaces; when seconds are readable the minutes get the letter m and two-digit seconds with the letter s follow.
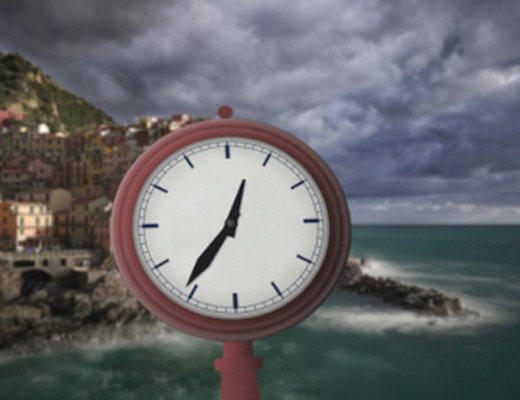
12h36
